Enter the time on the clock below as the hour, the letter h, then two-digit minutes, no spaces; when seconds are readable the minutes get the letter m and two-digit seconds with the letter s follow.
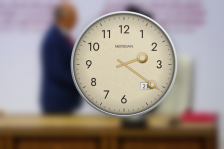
2h21
